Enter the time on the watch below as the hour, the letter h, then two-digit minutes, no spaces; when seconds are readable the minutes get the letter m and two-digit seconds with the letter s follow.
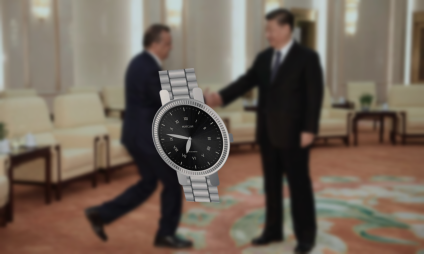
6h47
